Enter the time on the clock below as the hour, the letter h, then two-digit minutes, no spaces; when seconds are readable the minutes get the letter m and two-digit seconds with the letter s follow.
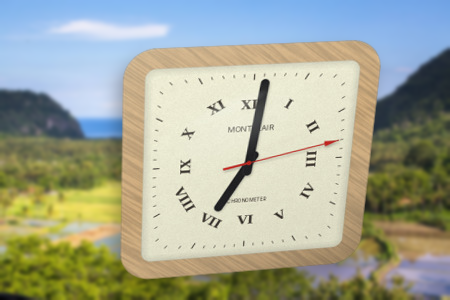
7h01m13s
